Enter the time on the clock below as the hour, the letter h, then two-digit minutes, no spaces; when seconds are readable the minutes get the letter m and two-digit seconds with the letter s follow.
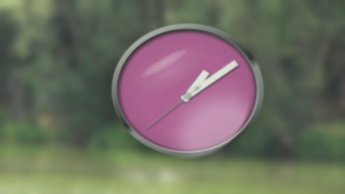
1h08m38s
